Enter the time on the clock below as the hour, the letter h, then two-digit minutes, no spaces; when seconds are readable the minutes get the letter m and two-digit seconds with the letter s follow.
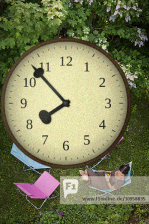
7h53
